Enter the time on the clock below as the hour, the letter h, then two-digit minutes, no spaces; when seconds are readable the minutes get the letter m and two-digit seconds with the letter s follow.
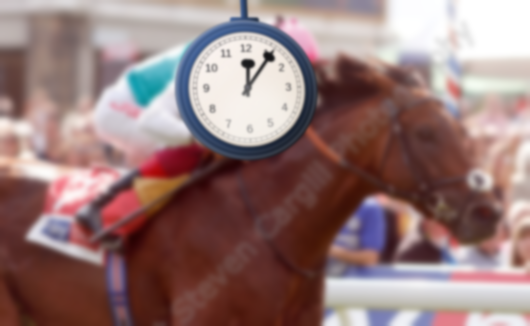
12h06
